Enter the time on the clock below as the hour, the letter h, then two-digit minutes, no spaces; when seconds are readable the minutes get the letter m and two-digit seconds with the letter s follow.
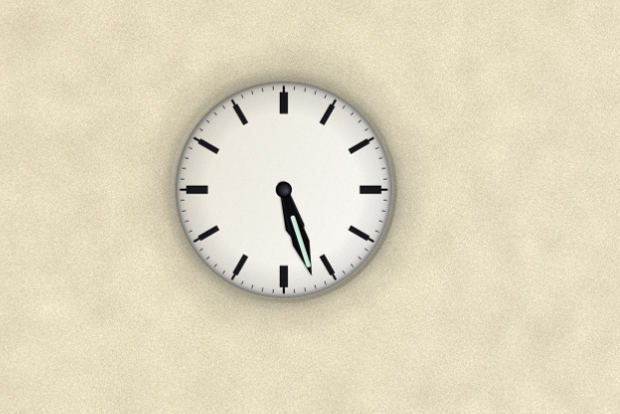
5h27
